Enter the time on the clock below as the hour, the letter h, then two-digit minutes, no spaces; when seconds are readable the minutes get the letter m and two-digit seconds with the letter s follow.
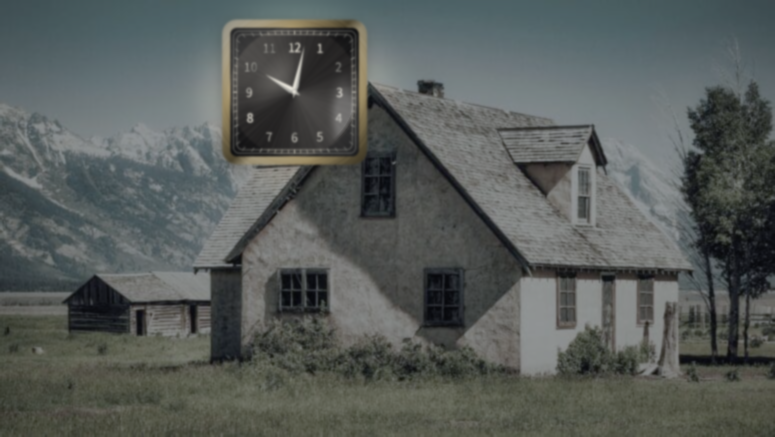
10h02
